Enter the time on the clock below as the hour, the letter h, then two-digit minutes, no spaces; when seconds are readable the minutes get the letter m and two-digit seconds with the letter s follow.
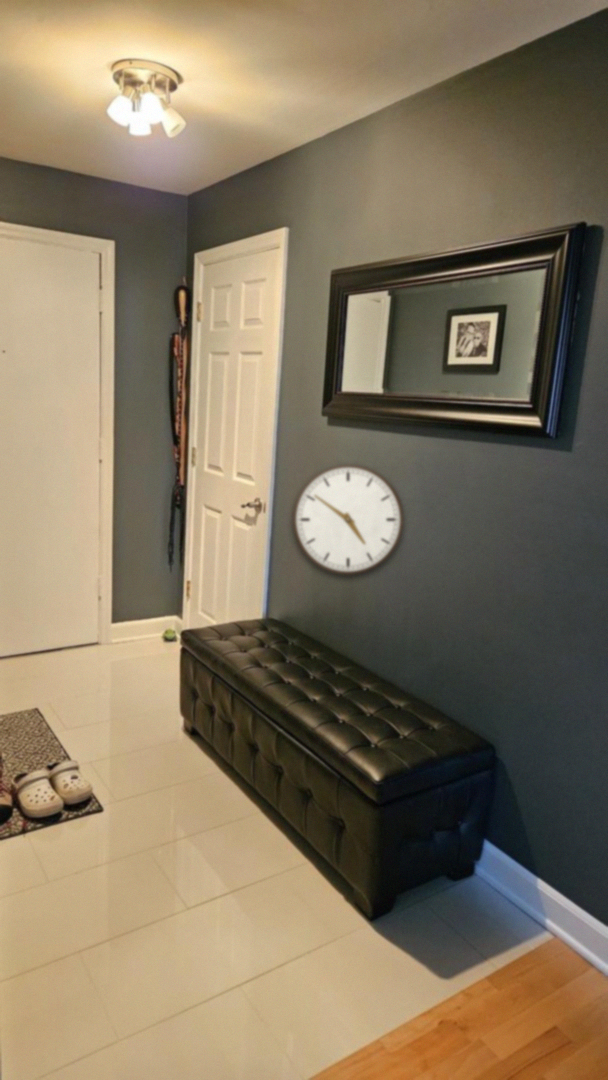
4h51
